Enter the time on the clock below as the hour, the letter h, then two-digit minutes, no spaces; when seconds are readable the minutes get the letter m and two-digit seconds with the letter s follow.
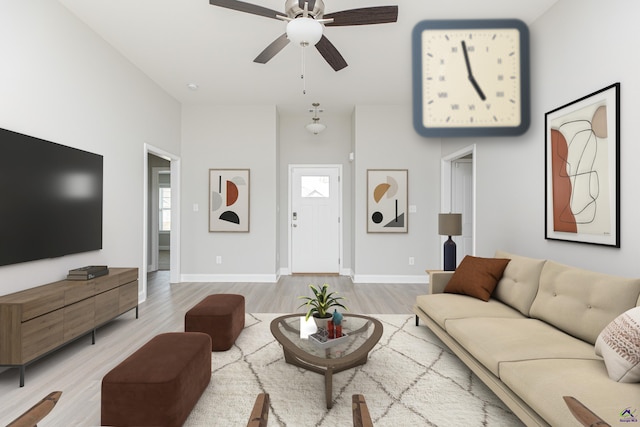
4h58
